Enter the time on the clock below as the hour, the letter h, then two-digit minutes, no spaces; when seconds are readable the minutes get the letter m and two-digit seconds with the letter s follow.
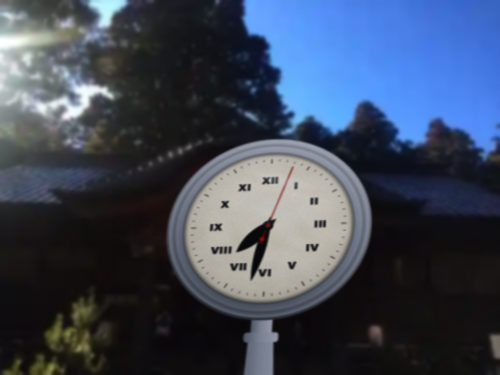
7h32m03s
